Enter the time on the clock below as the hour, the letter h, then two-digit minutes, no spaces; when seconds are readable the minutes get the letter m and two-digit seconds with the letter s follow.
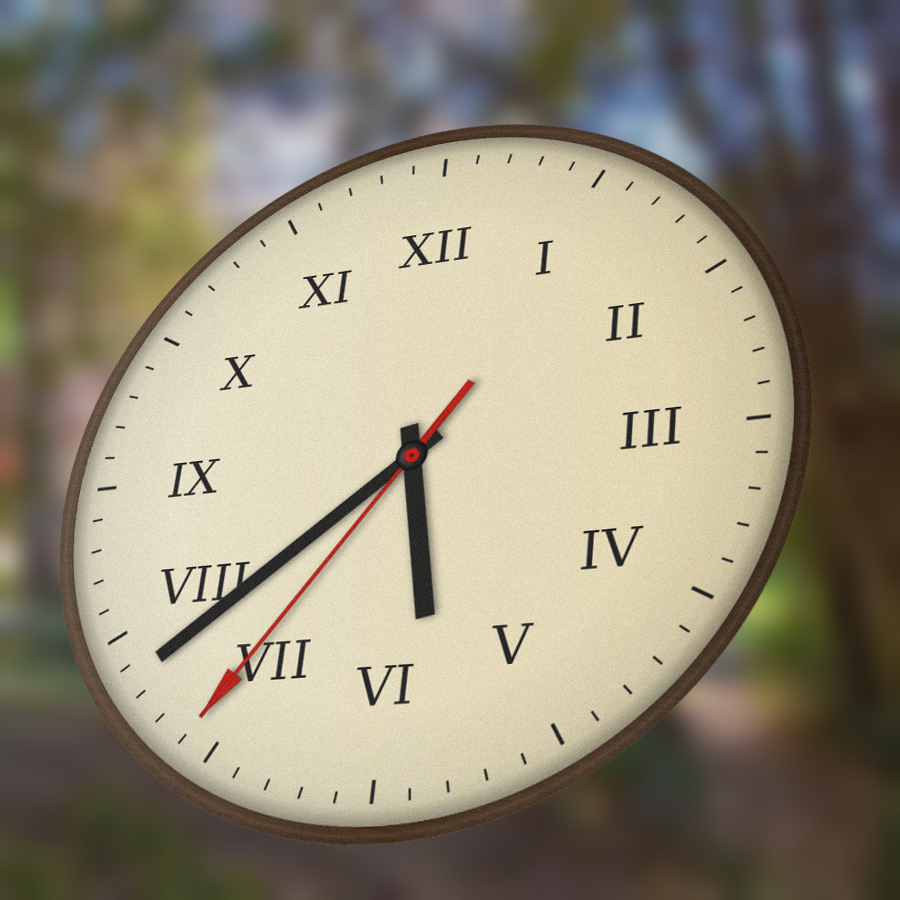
5h38m36s
